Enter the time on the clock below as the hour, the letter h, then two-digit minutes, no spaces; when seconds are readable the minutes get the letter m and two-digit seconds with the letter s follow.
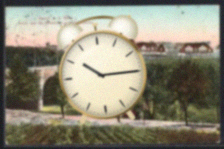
10h15
